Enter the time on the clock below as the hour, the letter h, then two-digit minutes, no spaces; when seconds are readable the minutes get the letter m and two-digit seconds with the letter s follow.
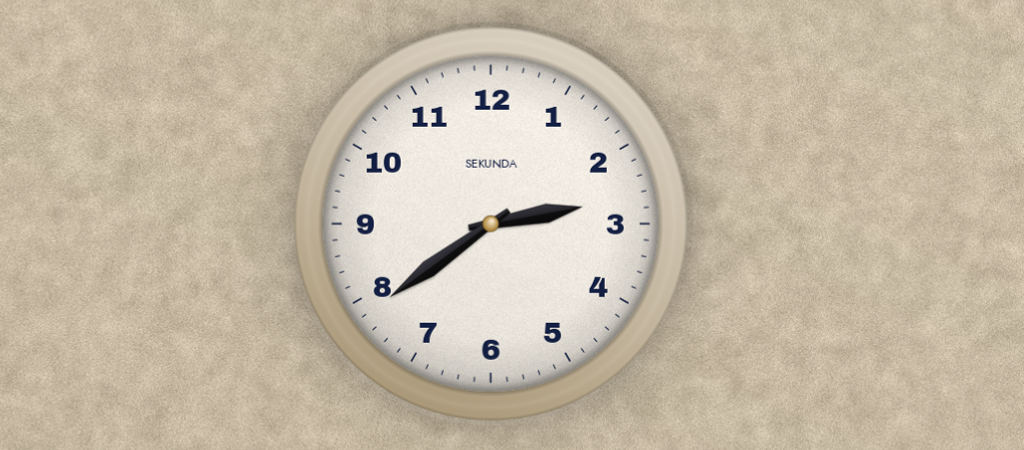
2h39
